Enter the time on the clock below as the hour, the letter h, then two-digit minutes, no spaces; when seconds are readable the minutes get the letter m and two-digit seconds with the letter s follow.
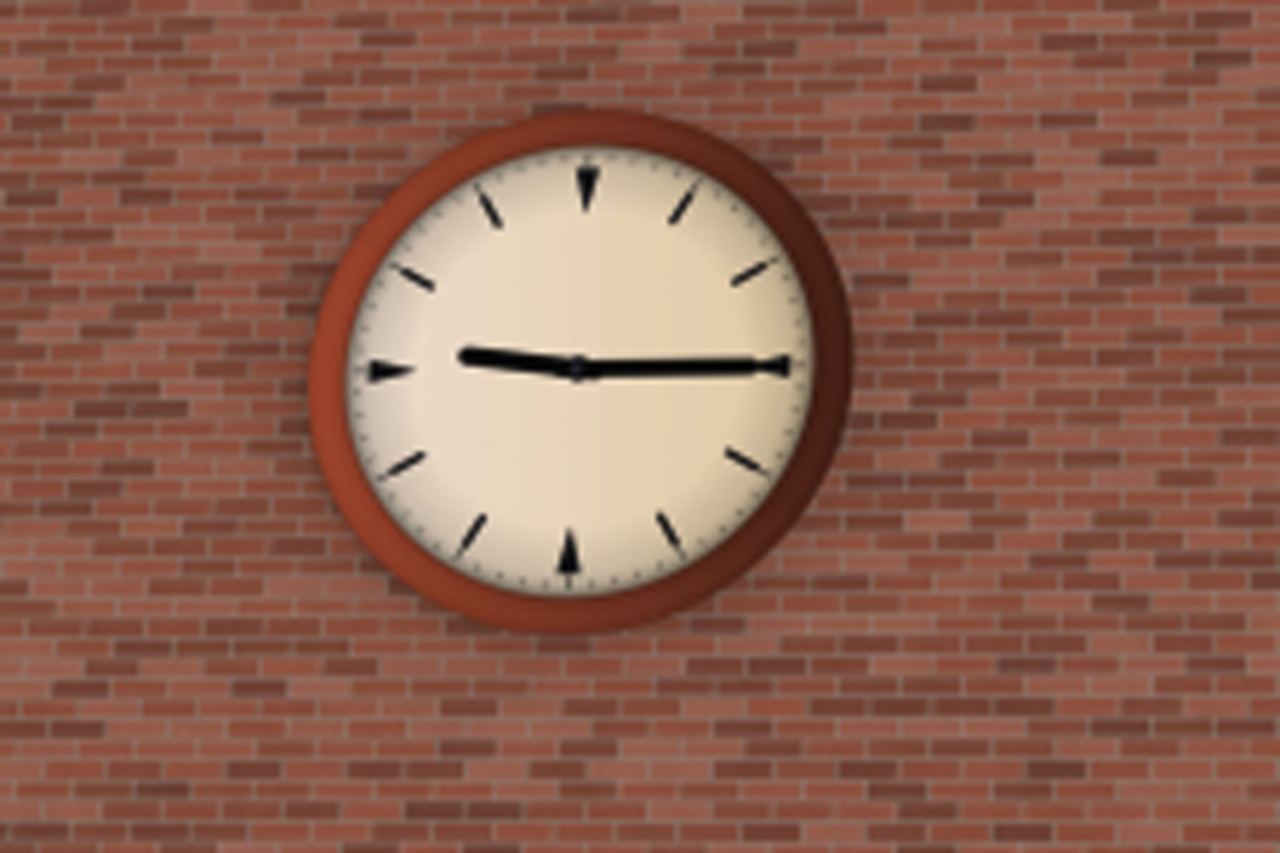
9h15
